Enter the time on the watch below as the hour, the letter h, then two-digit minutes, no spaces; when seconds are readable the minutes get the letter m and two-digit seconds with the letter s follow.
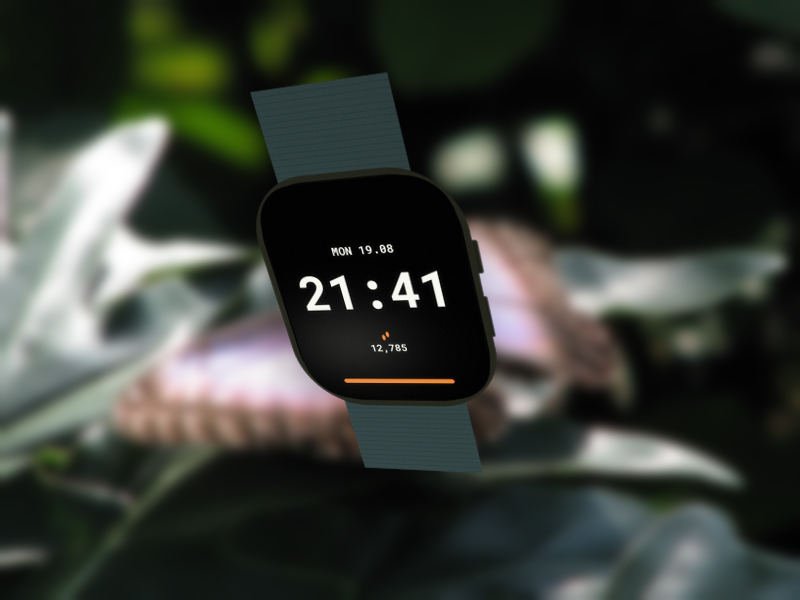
21h41
